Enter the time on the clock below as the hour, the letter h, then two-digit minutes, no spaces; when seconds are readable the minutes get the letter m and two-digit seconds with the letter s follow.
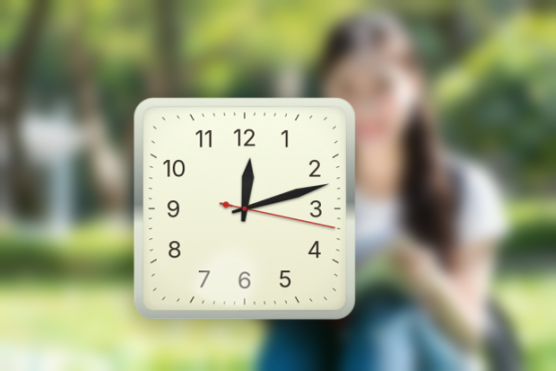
12h12m17s
